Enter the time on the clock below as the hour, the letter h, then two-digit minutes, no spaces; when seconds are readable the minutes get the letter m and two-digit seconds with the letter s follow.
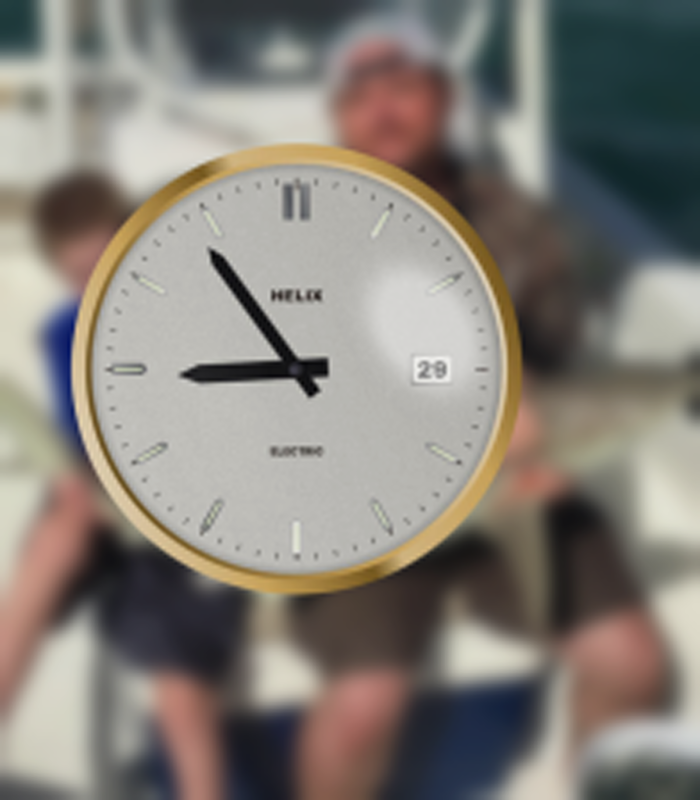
8h54
